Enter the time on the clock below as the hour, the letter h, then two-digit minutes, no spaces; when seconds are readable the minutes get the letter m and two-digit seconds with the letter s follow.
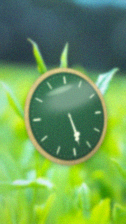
5h28
